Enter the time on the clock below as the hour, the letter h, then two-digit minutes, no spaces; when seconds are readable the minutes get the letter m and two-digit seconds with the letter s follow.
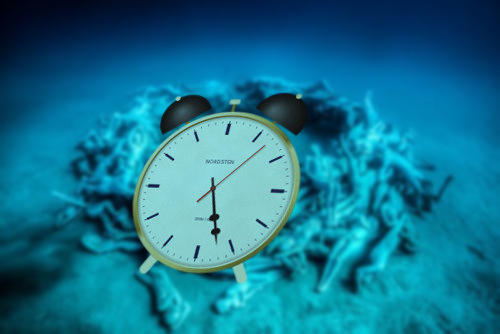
5h27m07s
